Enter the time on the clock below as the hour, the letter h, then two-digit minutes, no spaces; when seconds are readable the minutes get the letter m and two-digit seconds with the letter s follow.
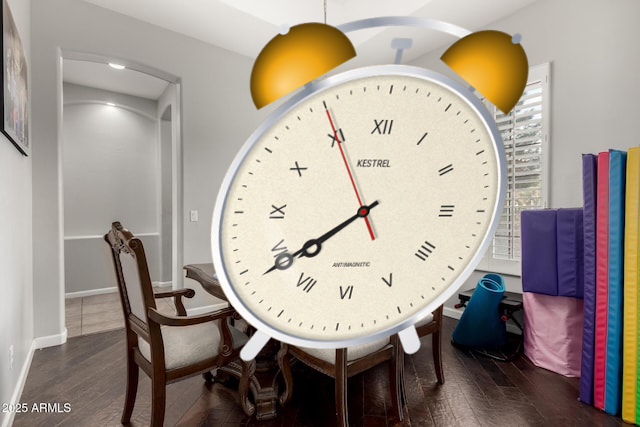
7h38m55s
